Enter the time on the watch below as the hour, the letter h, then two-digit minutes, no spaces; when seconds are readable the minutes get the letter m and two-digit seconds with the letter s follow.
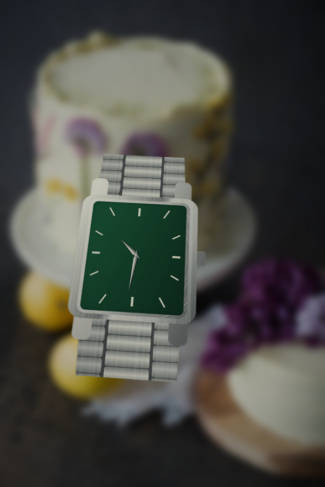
10h31
